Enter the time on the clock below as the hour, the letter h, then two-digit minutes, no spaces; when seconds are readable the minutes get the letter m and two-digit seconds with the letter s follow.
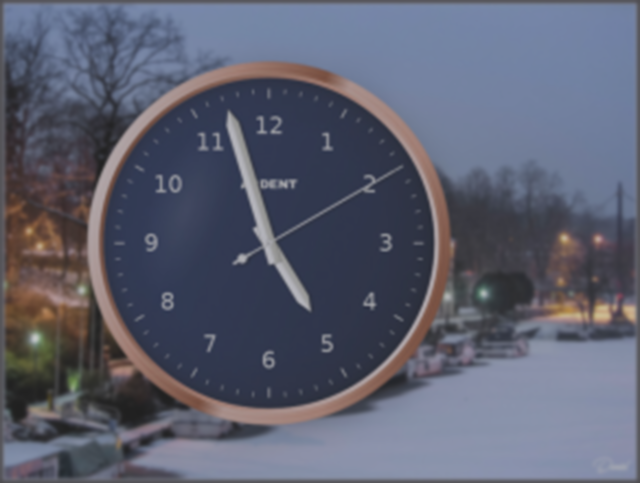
4h57m10s
